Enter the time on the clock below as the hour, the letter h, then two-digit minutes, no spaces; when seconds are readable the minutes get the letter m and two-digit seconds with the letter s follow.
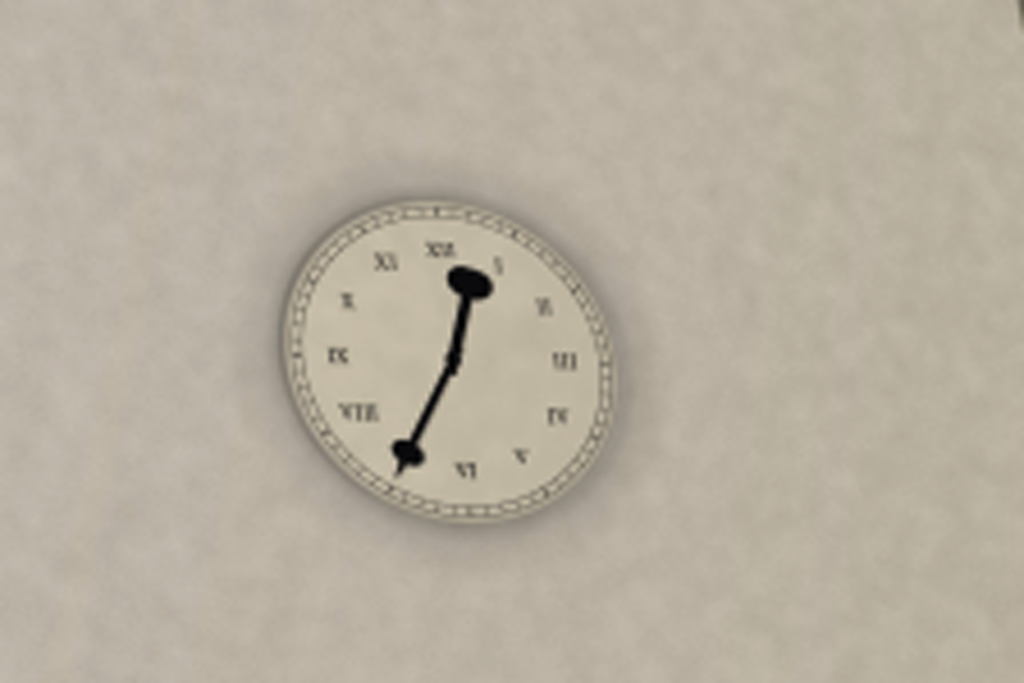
12h35
